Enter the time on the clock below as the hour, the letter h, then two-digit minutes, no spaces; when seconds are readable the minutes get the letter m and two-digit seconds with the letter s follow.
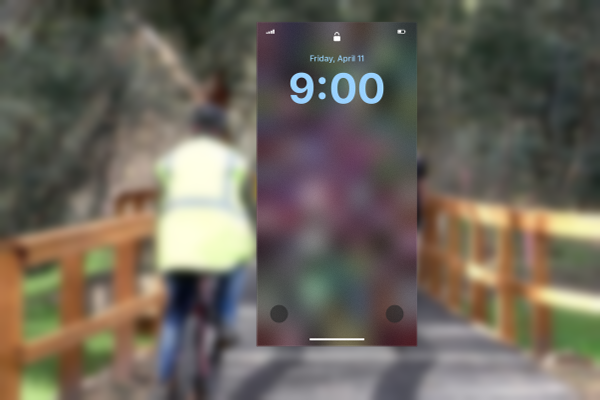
9h00
